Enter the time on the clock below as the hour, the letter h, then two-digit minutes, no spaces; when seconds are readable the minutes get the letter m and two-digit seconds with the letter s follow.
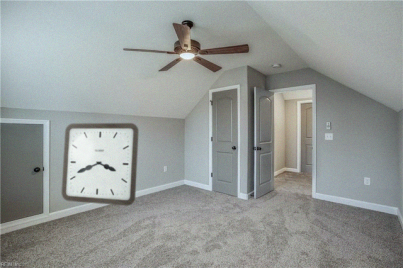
3h41
